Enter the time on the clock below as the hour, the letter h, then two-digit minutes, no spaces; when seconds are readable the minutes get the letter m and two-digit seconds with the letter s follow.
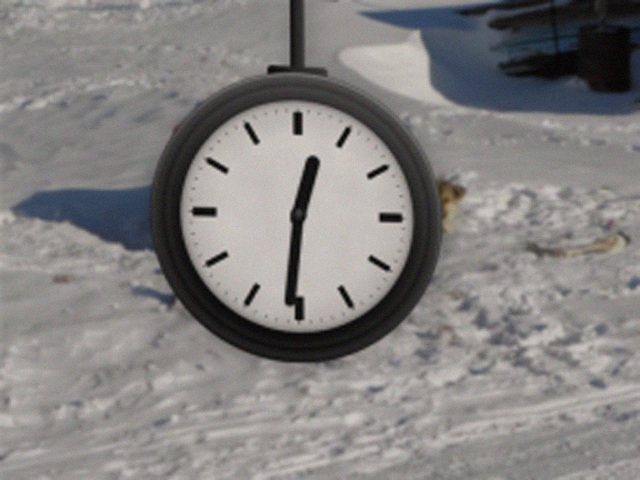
12h31
